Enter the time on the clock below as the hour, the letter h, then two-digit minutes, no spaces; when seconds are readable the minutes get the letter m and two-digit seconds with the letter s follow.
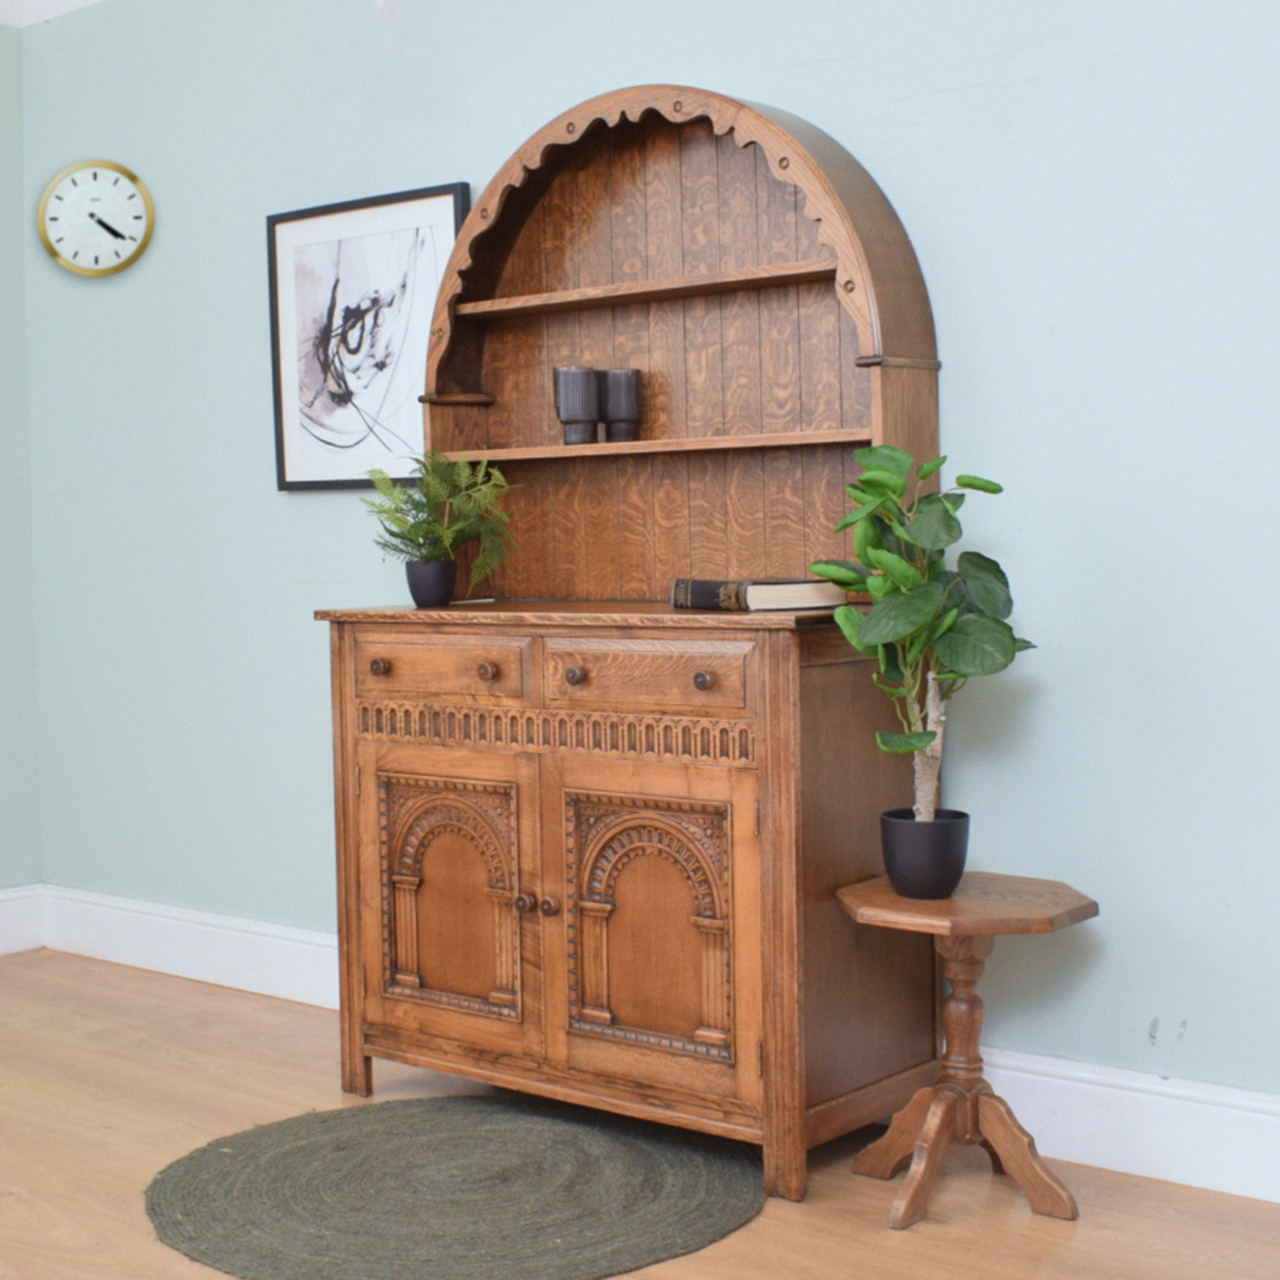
4h21
